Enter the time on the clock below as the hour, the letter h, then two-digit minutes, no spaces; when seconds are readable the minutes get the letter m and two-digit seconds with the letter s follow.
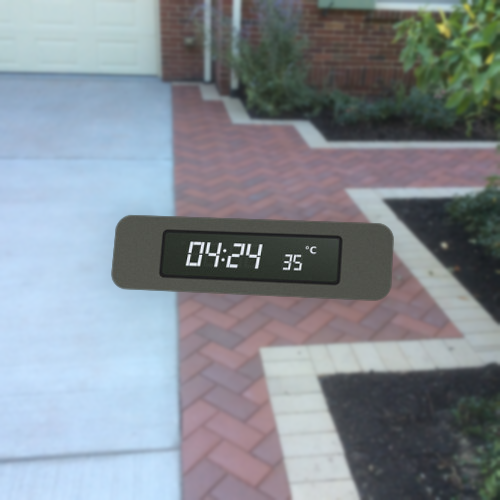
4h24
